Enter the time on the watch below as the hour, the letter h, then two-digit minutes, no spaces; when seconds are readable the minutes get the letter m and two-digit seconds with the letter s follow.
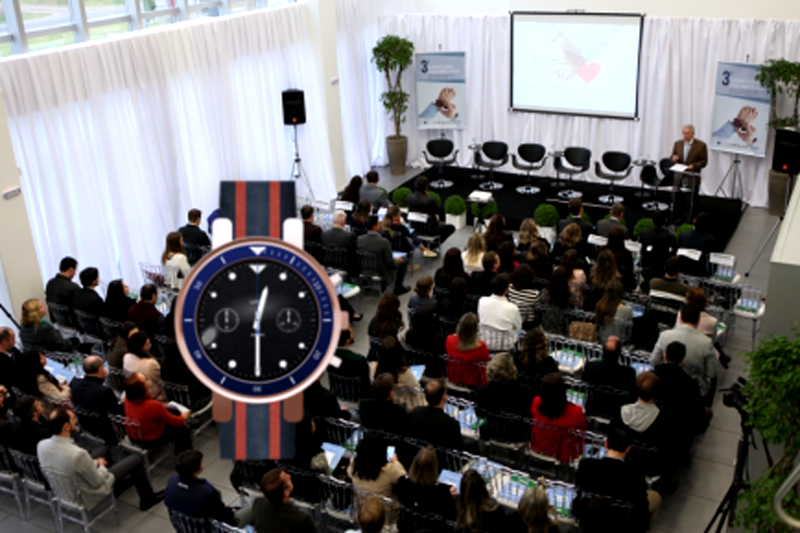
12h30
